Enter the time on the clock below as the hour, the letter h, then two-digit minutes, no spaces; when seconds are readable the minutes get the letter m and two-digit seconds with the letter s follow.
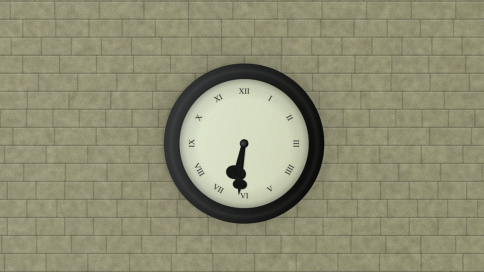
6h31
